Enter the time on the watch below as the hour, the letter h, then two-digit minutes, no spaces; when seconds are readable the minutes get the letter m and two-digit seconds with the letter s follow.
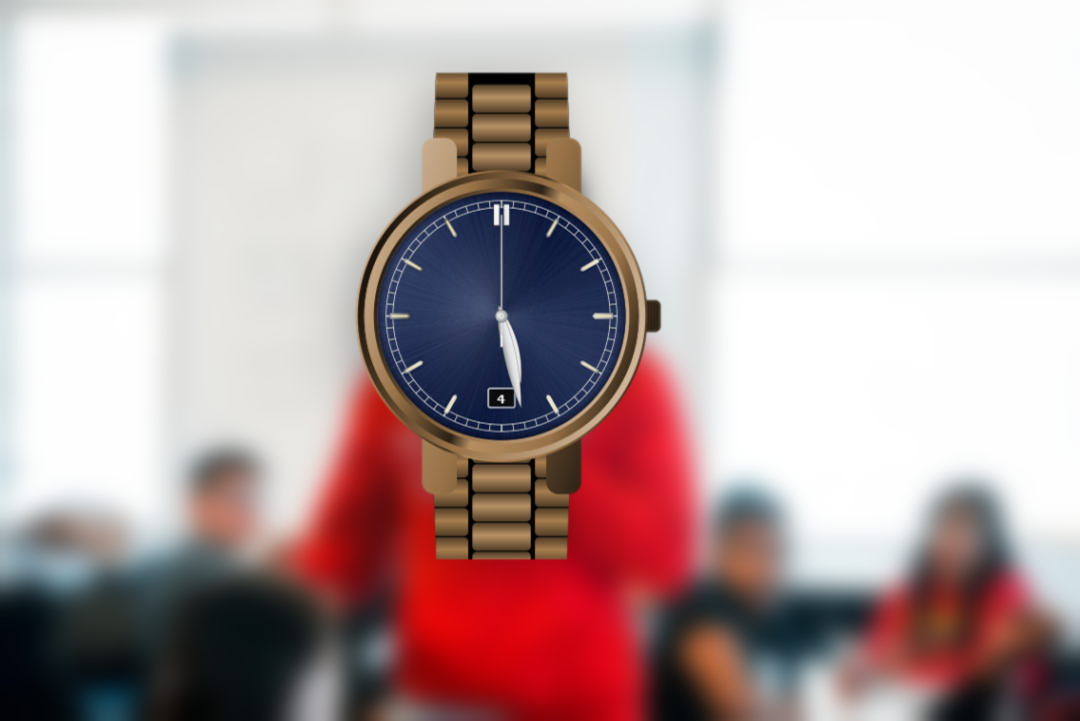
5h28m00s
